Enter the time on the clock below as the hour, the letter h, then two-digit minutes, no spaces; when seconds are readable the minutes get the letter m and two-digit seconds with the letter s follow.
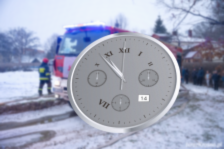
10h53
